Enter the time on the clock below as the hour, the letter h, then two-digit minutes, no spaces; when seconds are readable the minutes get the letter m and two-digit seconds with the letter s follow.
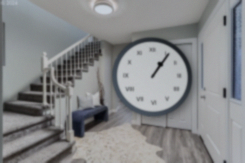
1h06
